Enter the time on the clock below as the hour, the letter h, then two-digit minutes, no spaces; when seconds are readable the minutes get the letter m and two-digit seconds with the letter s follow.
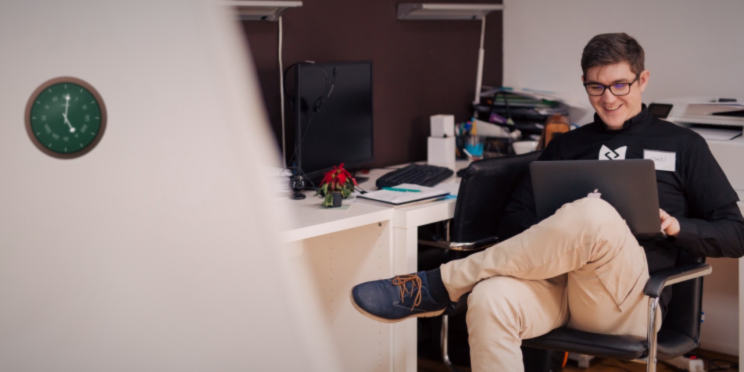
5h01
